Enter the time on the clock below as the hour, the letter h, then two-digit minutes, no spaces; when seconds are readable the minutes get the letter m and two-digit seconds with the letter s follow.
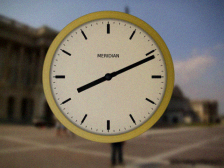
8h11
